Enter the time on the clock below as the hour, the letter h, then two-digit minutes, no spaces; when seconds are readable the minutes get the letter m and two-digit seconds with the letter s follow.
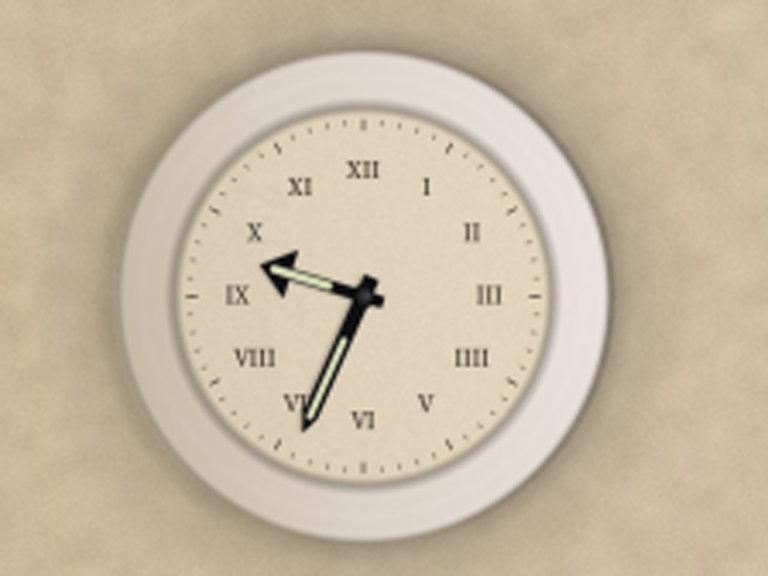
9h34
